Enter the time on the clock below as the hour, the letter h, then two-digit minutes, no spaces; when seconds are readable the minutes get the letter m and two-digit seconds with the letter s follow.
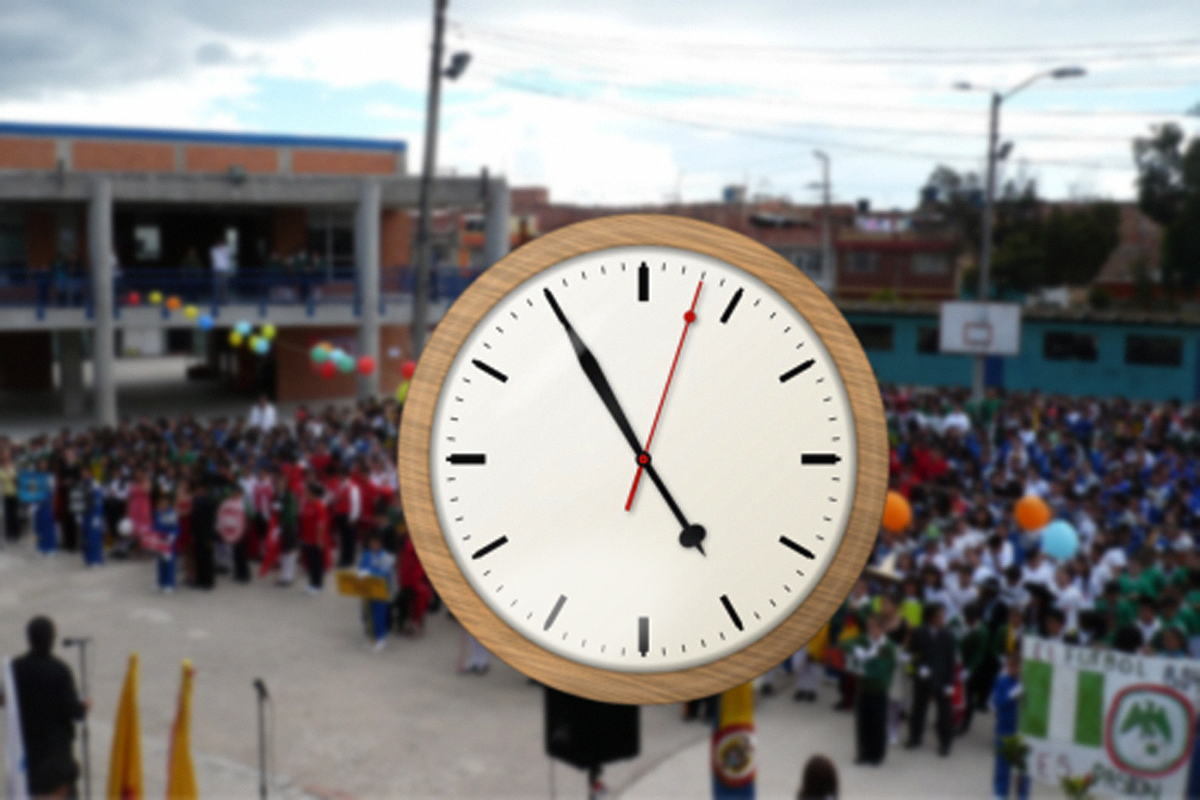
4h55m03s
